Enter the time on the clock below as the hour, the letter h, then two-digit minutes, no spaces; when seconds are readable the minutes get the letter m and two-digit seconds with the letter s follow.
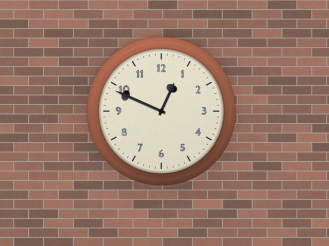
12h49
